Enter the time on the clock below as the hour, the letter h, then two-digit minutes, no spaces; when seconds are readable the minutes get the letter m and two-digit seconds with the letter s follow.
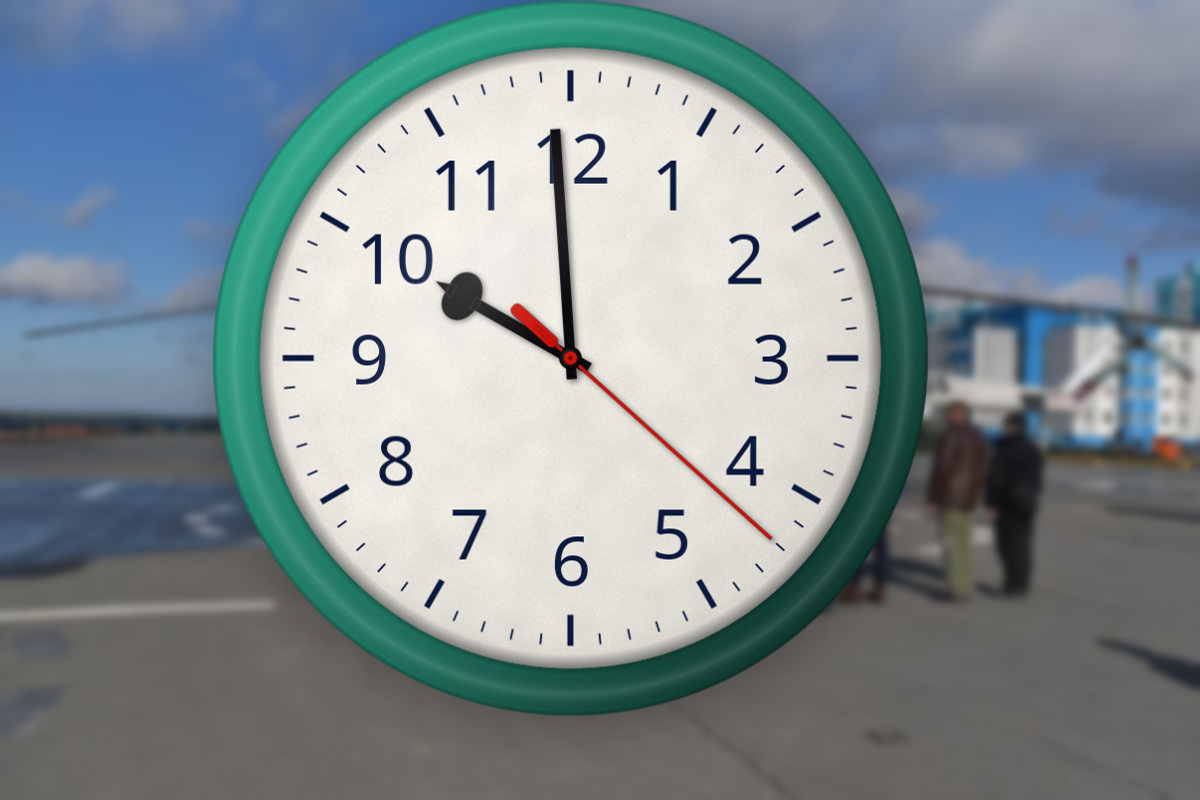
9h59m22s
